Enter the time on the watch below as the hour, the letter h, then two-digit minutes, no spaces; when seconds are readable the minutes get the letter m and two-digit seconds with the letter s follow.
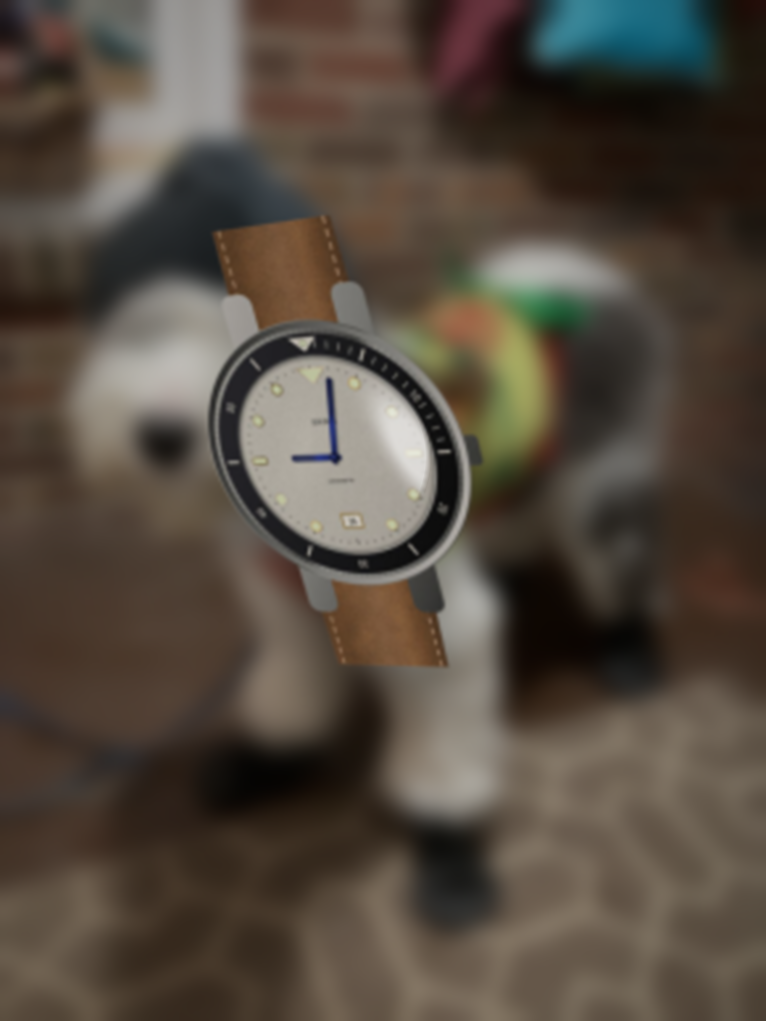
9h02
